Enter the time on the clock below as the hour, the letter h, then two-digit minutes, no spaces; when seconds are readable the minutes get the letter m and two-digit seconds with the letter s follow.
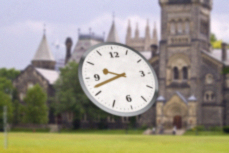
9h42
